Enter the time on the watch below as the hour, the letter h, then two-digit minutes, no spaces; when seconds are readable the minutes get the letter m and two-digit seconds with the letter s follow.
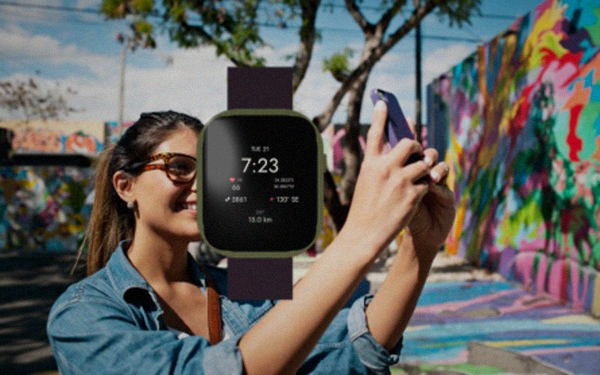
7h23
